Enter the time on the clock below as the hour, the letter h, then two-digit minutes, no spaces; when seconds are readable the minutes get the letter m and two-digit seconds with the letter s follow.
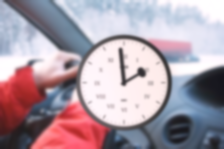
1h59
